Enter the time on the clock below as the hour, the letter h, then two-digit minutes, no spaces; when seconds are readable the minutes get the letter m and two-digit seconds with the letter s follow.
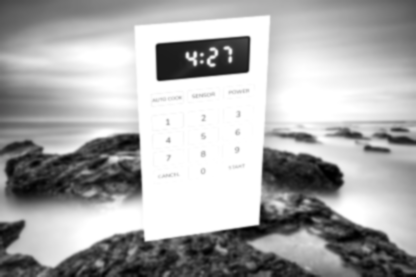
4h27
